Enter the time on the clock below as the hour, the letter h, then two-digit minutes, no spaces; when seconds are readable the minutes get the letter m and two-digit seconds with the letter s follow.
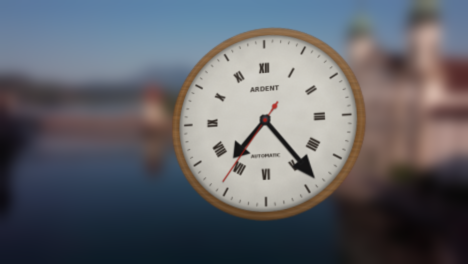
7h23m36s
